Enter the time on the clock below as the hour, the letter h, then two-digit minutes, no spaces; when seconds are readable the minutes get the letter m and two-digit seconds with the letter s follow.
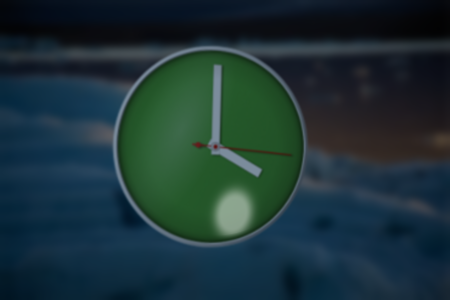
4h00m16s
